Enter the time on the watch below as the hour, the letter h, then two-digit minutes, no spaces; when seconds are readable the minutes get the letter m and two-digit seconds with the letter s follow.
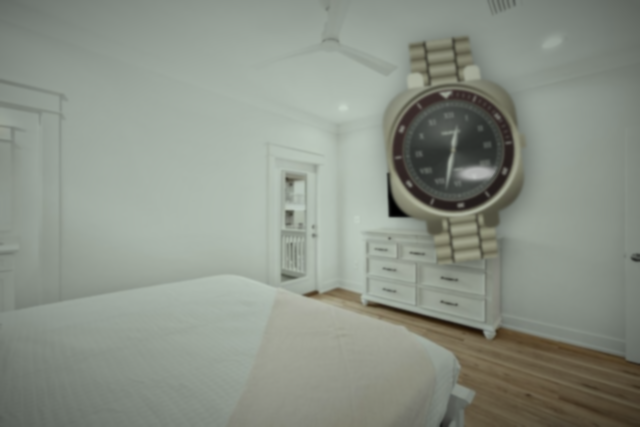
12h33
